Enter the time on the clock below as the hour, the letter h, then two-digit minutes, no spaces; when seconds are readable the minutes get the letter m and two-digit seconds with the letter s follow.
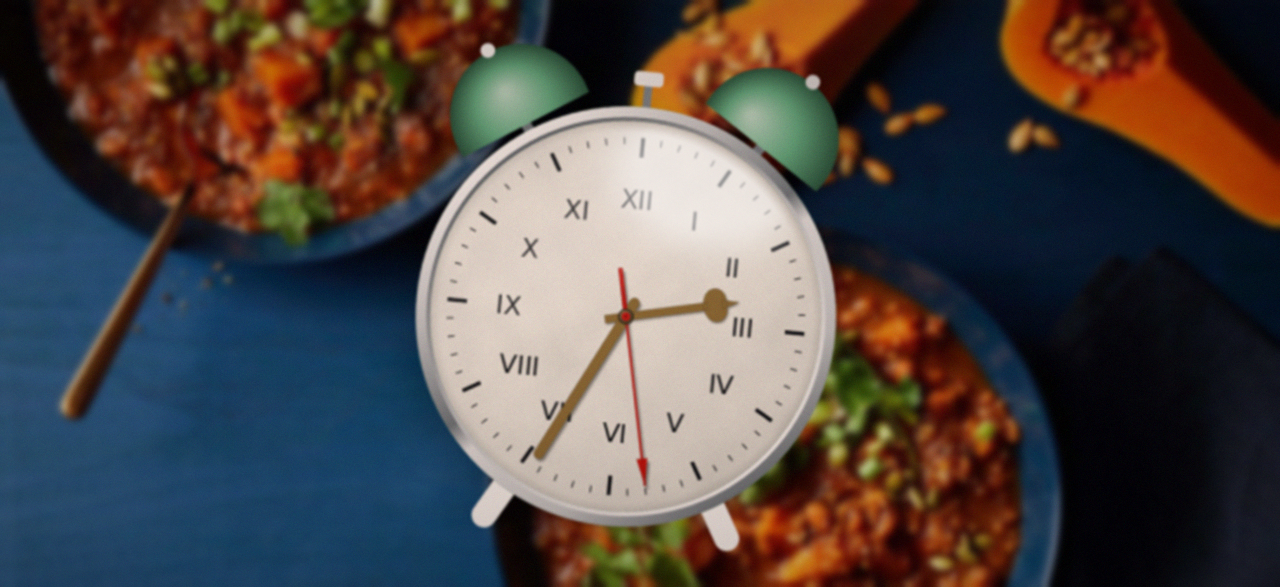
2h34m28s
